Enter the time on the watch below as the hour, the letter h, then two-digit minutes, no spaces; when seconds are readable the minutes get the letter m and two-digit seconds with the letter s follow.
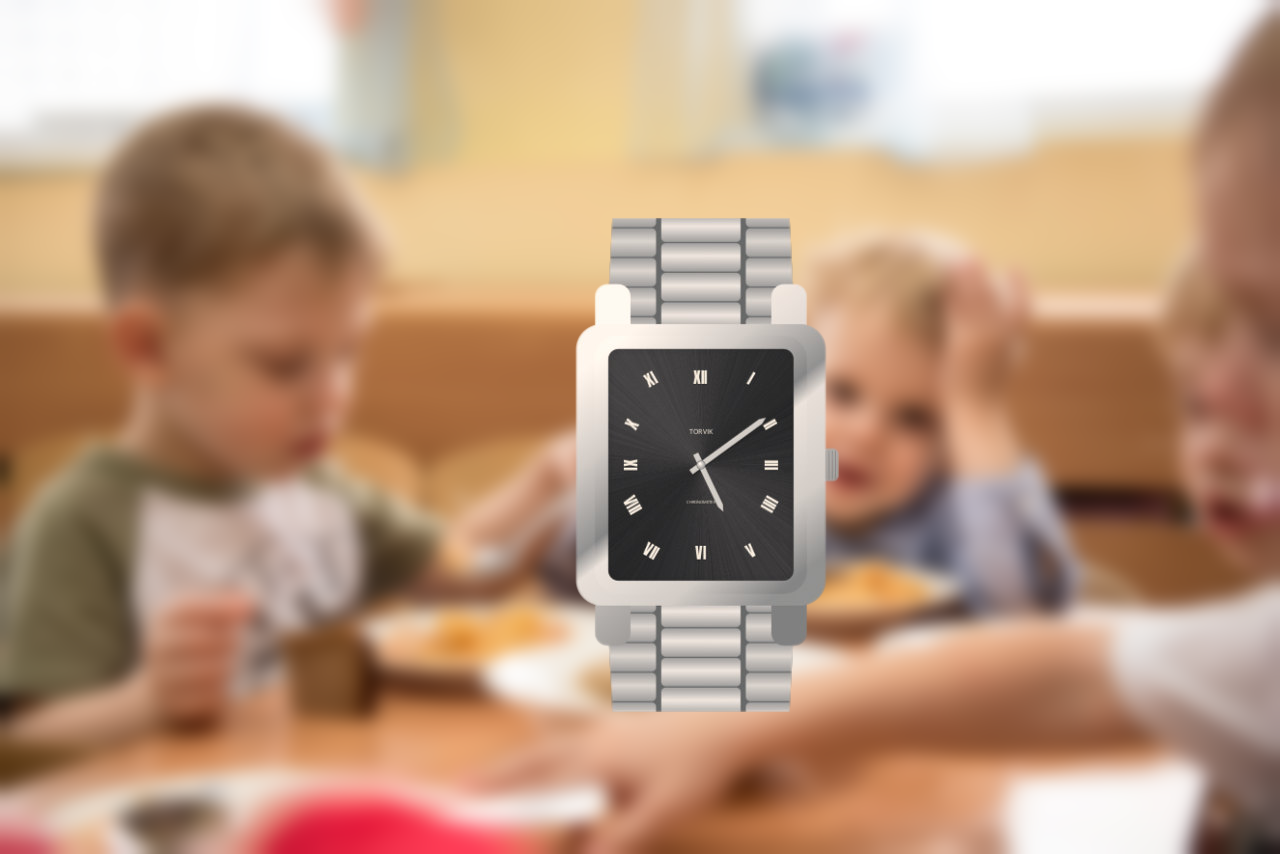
5h09
